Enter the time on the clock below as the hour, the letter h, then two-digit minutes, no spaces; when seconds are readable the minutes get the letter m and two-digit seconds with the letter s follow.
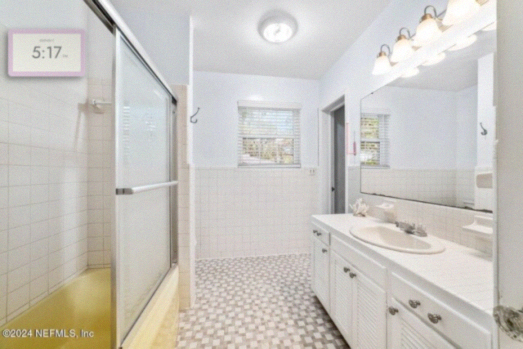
5h17
